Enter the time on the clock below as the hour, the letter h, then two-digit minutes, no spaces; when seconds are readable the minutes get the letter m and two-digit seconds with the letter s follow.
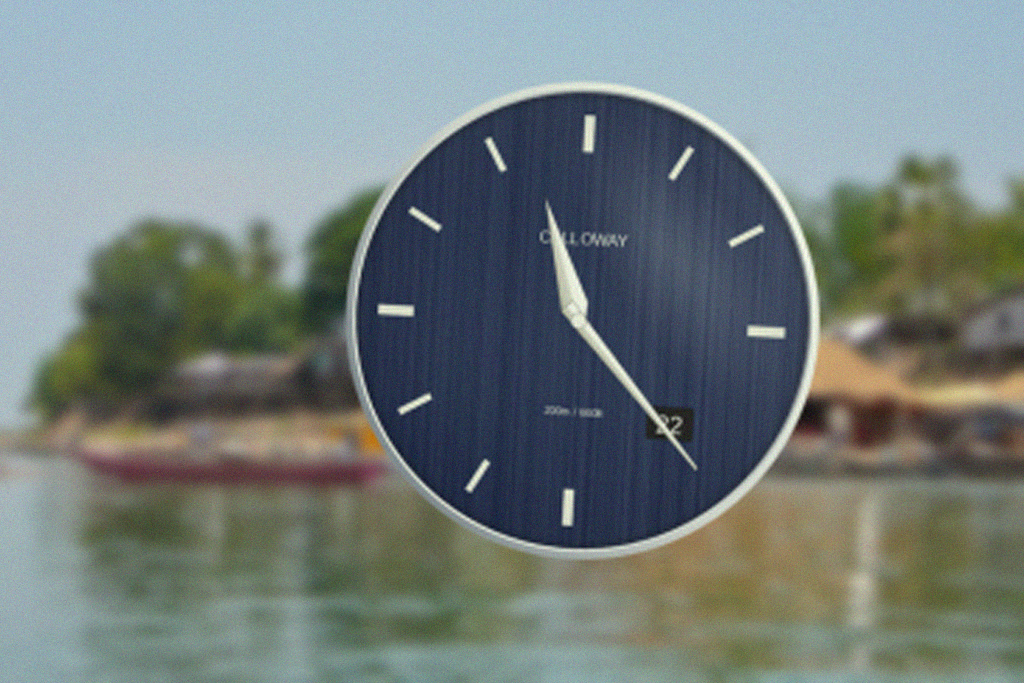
11h23
